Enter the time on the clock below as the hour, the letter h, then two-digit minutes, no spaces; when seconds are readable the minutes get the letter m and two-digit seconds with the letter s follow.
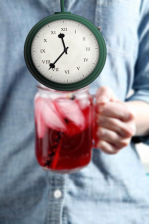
11h37
